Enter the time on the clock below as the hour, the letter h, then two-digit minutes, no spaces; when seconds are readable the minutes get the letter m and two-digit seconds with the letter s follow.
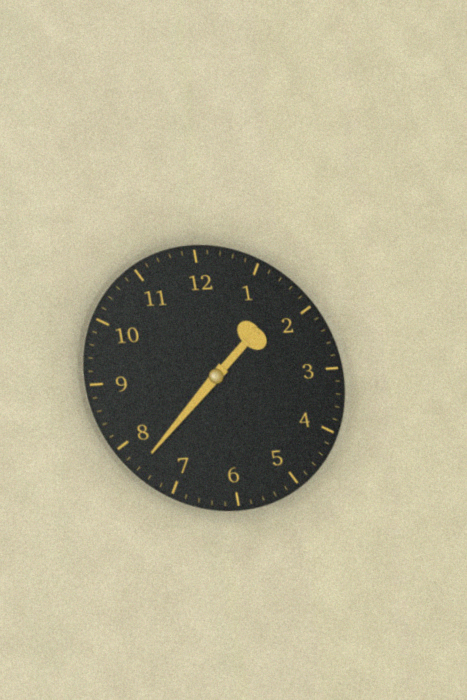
1h38
